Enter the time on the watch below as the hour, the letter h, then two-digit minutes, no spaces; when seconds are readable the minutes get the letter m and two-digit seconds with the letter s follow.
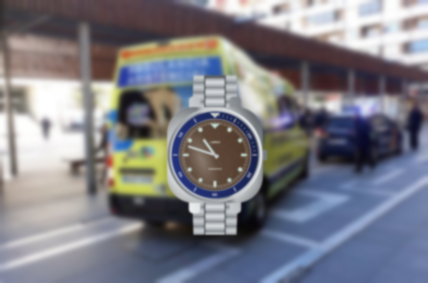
10h48
